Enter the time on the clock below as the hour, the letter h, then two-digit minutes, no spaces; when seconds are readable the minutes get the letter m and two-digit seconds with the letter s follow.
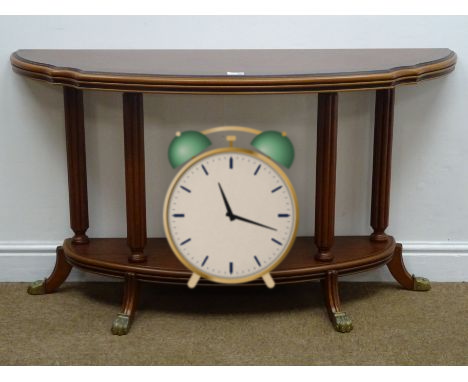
11h18
